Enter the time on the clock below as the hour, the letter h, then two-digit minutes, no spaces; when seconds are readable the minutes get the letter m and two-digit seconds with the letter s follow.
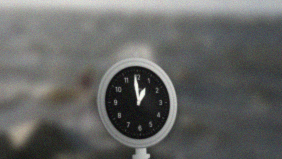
12h59
